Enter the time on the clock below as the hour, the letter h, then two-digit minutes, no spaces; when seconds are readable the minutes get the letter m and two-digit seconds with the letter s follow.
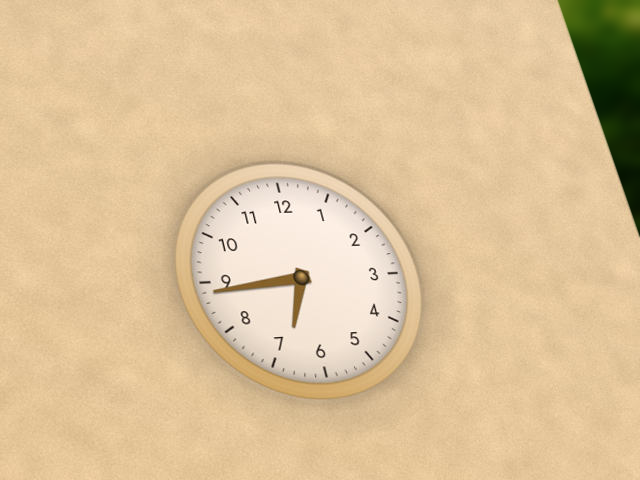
6h44
